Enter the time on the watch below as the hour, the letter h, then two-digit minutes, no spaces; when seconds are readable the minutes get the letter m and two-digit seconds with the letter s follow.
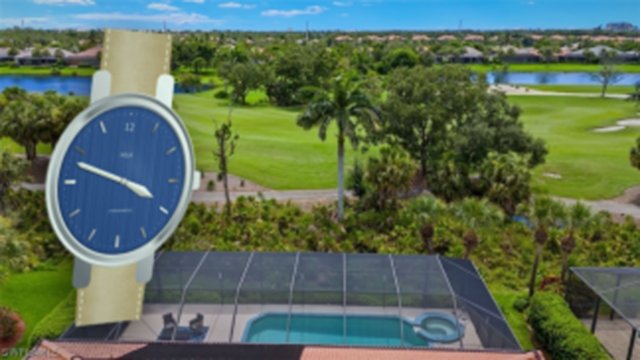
3h48
